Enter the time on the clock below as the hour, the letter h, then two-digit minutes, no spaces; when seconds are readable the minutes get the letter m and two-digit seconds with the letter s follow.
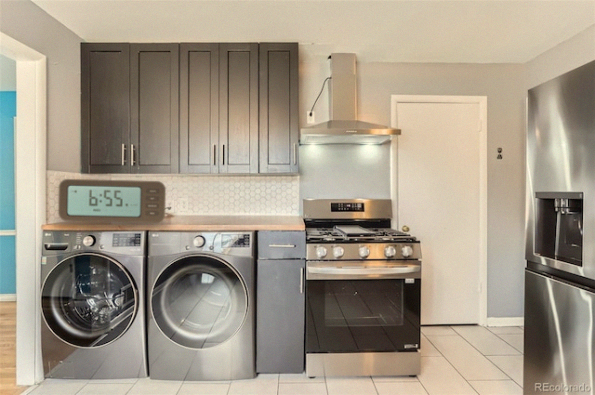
6h55
